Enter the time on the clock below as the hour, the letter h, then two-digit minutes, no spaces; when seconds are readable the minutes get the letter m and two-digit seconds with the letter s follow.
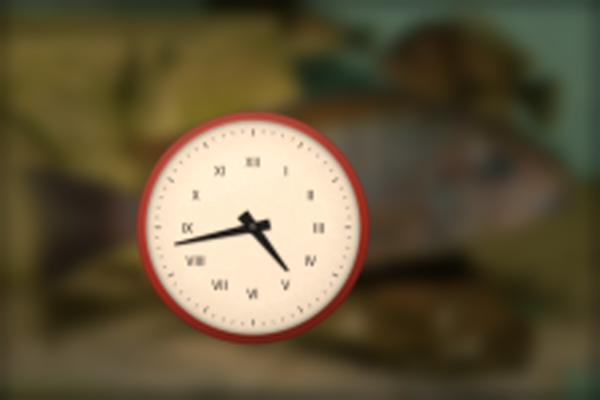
4h43
